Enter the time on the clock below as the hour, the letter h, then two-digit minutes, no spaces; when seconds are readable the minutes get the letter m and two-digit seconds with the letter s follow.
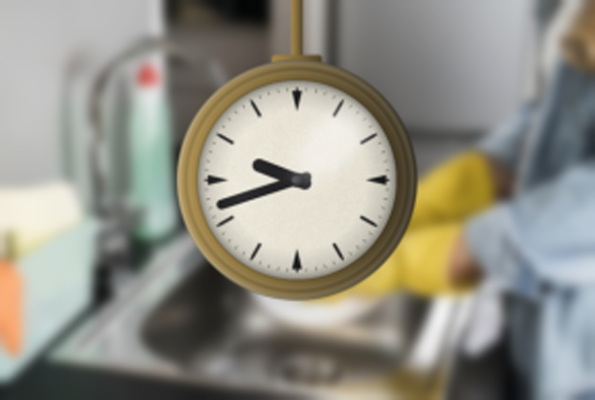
9h42
